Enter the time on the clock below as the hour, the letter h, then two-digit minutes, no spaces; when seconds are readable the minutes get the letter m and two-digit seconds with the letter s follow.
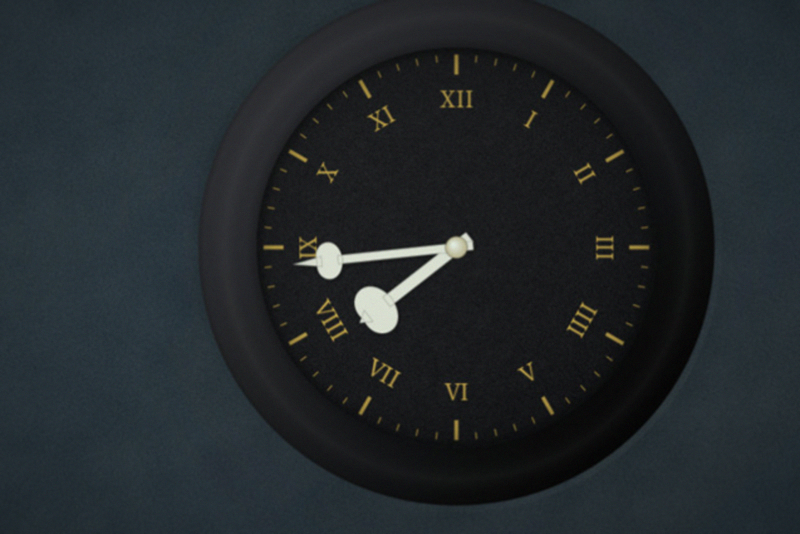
7h44
